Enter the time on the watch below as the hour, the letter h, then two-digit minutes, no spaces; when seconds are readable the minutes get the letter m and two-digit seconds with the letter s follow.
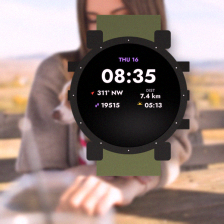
8h35
